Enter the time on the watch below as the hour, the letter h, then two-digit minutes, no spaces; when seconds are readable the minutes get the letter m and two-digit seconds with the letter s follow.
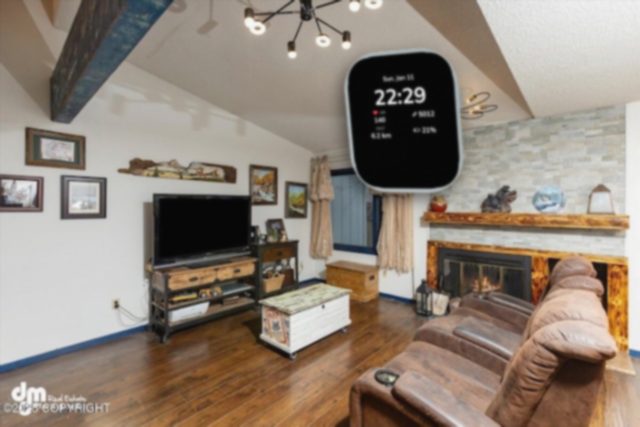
22h29
